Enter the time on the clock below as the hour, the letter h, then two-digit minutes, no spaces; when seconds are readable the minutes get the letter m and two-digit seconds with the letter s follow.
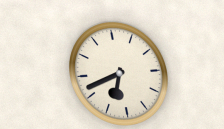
6h42
